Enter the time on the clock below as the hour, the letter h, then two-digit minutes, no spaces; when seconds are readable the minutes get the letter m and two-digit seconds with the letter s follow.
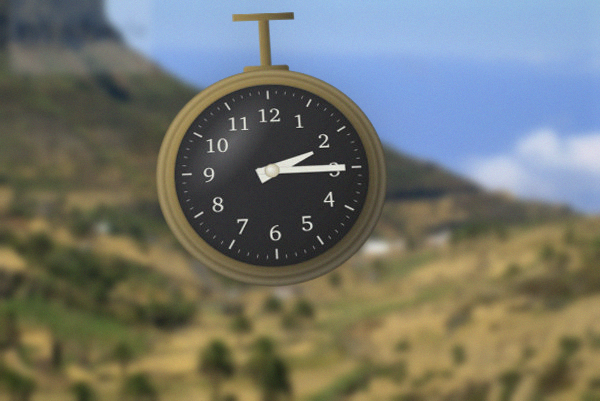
2h15
